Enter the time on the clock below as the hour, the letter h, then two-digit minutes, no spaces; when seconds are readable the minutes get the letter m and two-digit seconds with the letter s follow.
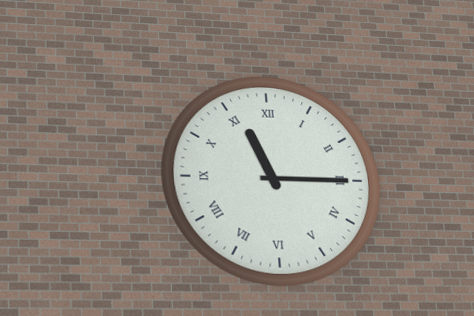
11h15
